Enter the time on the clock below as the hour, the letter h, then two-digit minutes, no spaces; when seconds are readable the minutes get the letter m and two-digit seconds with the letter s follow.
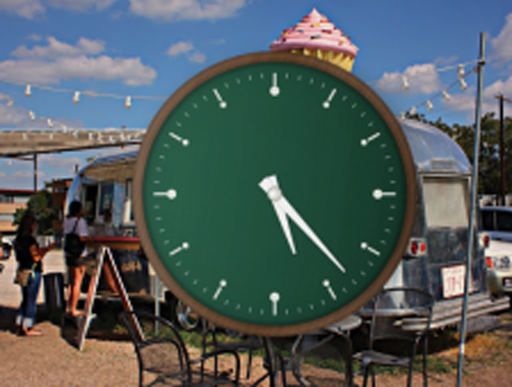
5h23
